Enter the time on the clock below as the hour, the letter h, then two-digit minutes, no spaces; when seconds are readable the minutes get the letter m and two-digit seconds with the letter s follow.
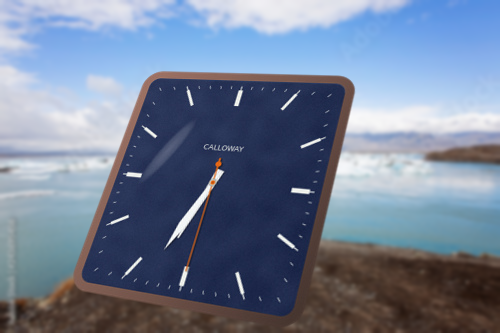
6h33m30s
